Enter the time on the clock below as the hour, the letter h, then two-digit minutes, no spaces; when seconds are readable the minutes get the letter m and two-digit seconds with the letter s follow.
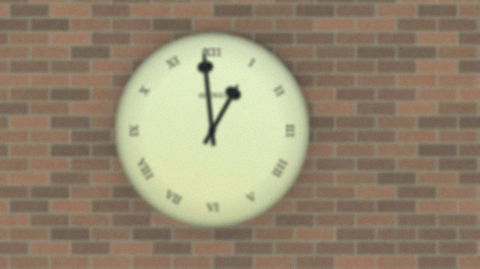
12h59
